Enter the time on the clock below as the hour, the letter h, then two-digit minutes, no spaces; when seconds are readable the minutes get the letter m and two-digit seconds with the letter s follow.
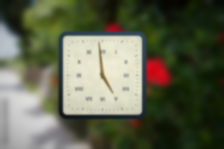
4h59
